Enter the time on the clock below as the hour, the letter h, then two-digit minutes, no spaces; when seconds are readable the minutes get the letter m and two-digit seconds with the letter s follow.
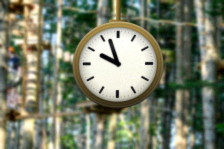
9h57
